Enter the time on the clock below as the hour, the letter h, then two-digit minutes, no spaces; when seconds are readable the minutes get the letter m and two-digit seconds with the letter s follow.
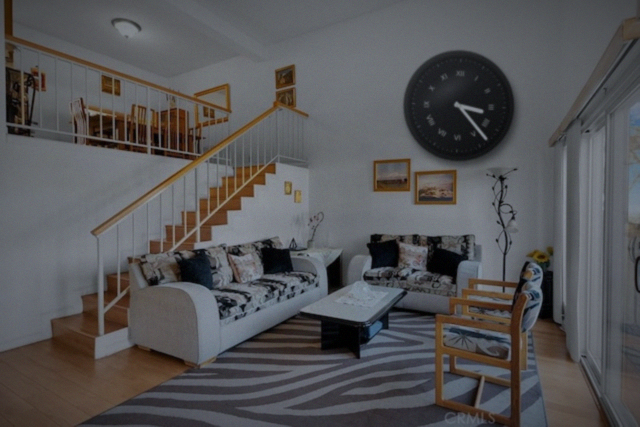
3h23
